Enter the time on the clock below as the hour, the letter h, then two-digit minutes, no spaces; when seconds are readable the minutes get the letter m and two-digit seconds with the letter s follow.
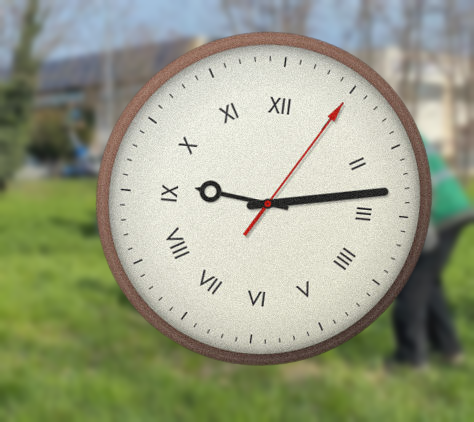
9h13m05s
